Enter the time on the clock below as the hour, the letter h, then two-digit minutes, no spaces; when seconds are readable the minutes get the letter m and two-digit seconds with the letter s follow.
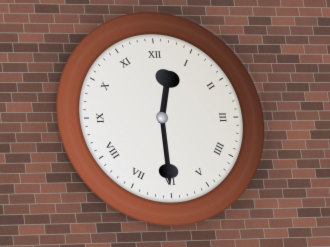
12h30
